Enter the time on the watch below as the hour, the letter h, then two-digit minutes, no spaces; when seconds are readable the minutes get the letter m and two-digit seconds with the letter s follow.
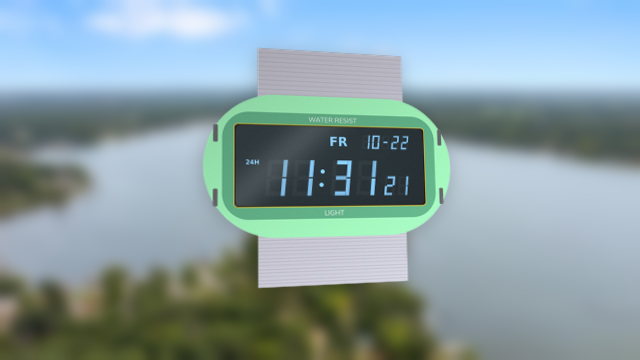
11h31m21s
